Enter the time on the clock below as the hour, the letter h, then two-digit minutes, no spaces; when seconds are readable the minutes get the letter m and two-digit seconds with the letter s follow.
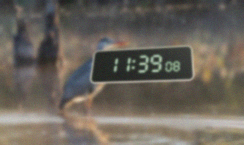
11h39
